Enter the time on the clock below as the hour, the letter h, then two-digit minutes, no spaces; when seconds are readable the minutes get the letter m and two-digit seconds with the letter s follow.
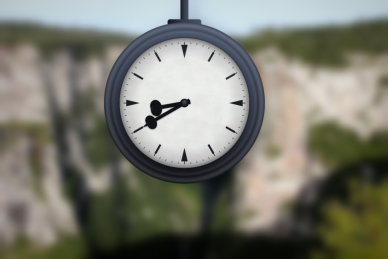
8h40
